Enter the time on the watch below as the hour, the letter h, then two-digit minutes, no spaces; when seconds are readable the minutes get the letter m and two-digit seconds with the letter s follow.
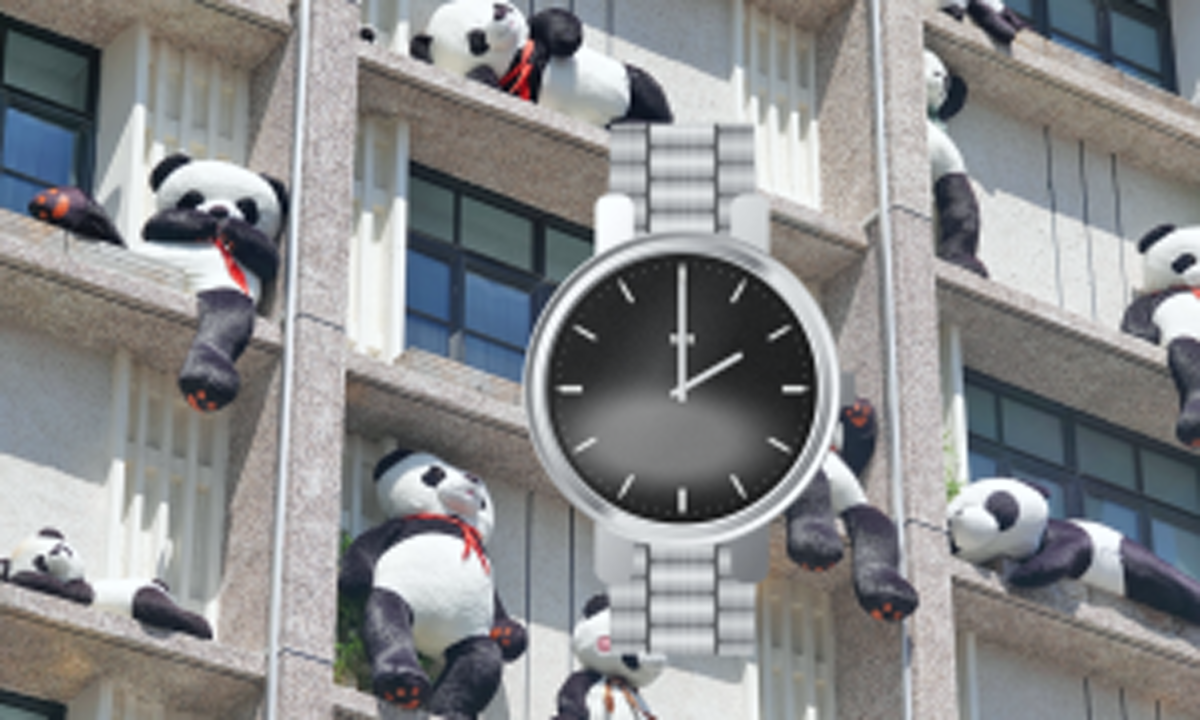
2h00
